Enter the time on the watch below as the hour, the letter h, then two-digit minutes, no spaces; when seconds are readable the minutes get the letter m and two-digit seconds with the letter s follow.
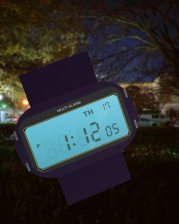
1h12m05s
